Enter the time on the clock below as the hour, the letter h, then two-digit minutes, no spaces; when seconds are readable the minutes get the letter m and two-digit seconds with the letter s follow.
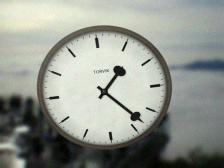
1h23
